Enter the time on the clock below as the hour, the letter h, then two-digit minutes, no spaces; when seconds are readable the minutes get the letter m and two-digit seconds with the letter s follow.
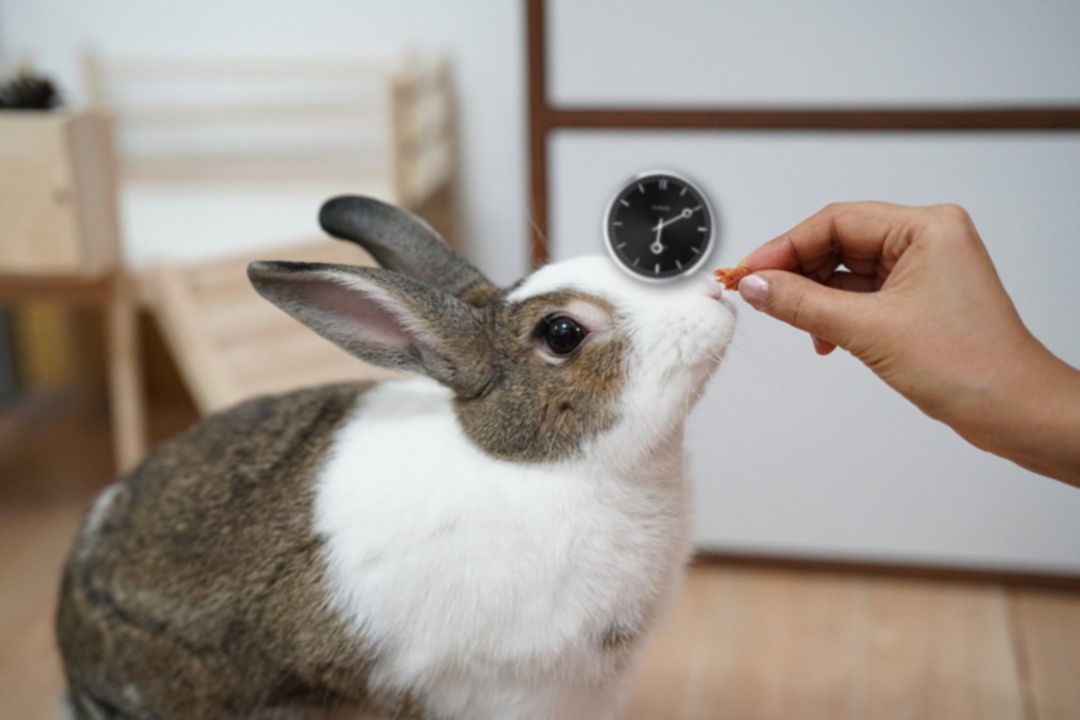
6h10
